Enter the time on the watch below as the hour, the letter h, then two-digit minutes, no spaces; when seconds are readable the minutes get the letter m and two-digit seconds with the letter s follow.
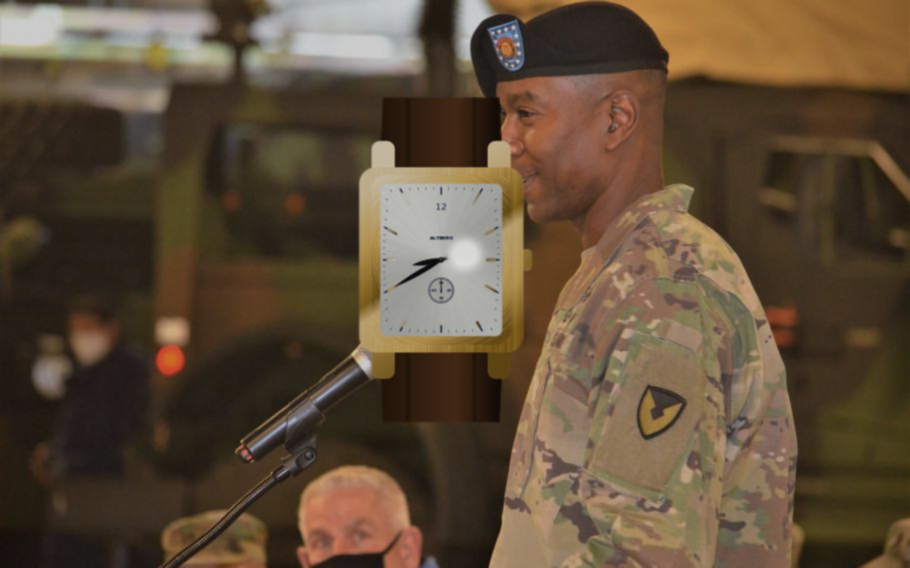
8h40
